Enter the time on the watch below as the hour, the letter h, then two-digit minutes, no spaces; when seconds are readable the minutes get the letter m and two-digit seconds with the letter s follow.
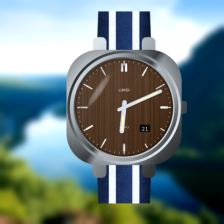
6h11
